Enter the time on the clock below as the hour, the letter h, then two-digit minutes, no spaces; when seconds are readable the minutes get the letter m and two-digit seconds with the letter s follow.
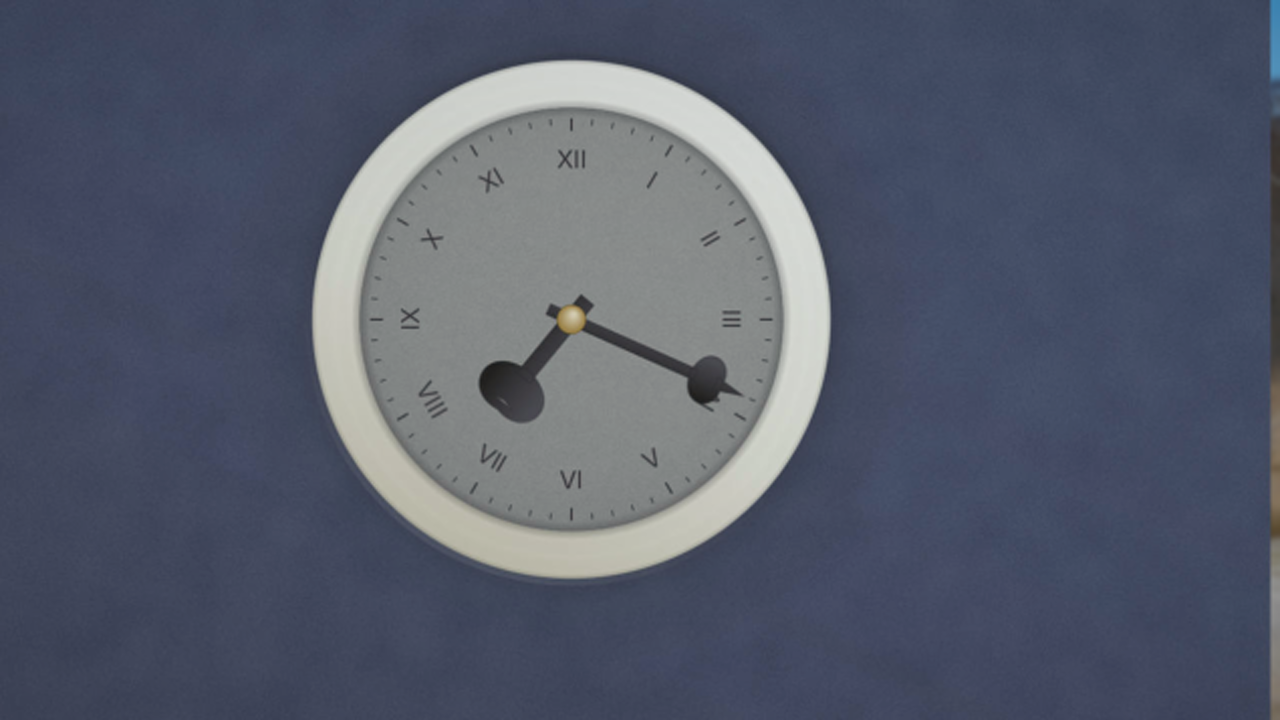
7h19
